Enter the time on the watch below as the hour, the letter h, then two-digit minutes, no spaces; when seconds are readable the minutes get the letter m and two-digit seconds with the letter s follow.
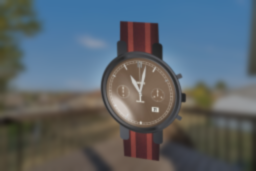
11h02
